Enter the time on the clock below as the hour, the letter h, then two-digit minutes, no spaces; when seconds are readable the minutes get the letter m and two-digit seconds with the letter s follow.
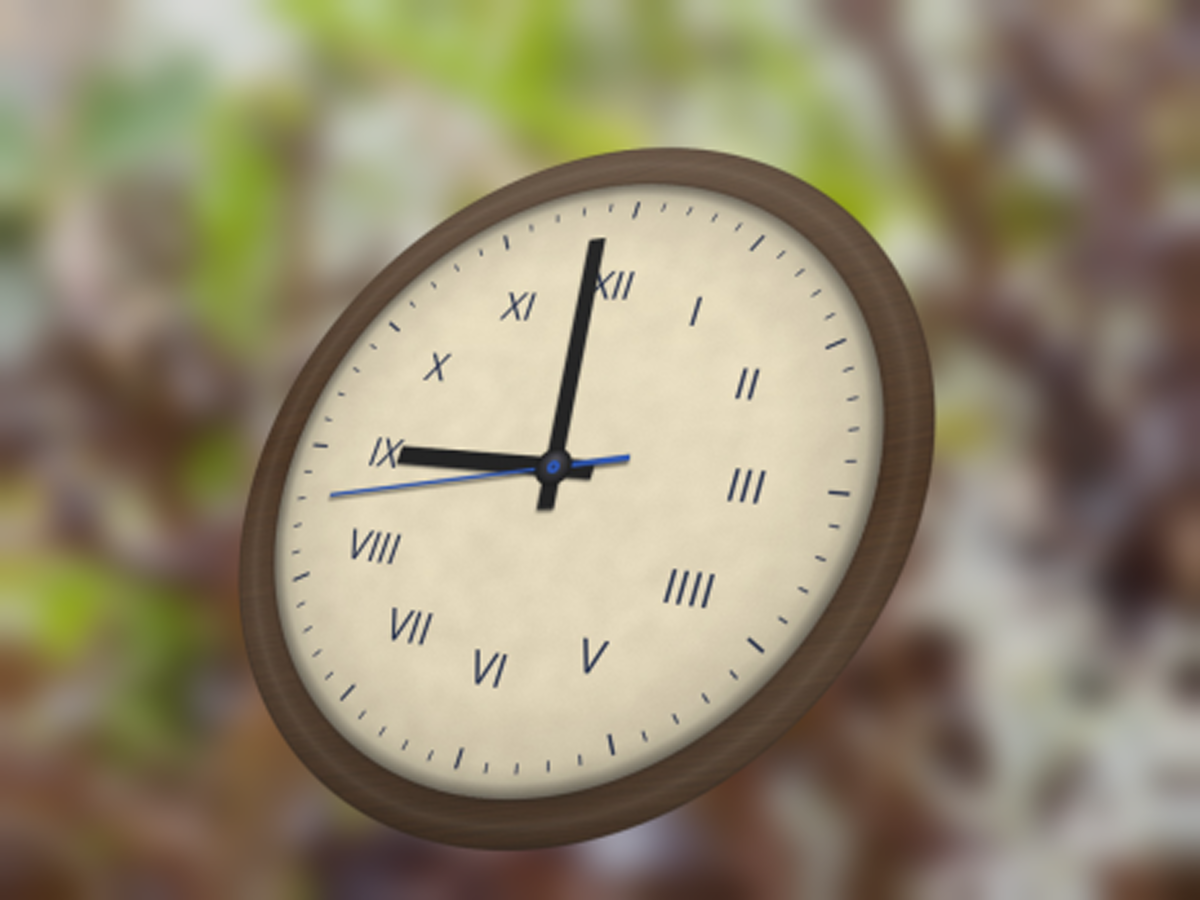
8h58m43s
